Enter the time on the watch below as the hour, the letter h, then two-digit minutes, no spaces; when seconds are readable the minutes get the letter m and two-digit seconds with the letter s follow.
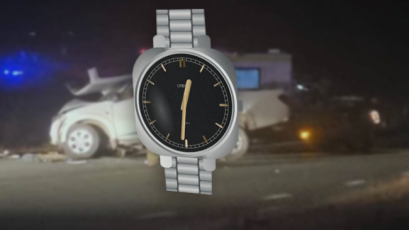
12h31
